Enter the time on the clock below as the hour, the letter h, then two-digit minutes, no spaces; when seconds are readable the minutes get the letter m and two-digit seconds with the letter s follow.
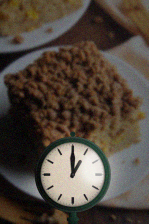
1h00
